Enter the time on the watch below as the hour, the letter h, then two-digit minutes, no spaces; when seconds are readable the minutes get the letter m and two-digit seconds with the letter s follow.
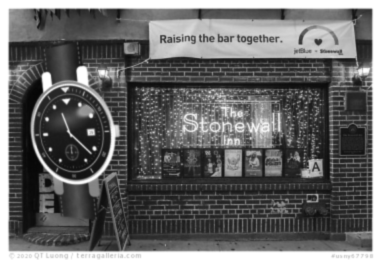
11h22
